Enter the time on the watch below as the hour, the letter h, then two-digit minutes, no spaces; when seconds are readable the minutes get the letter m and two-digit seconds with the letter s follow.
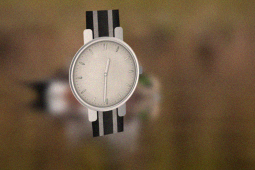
12h31
